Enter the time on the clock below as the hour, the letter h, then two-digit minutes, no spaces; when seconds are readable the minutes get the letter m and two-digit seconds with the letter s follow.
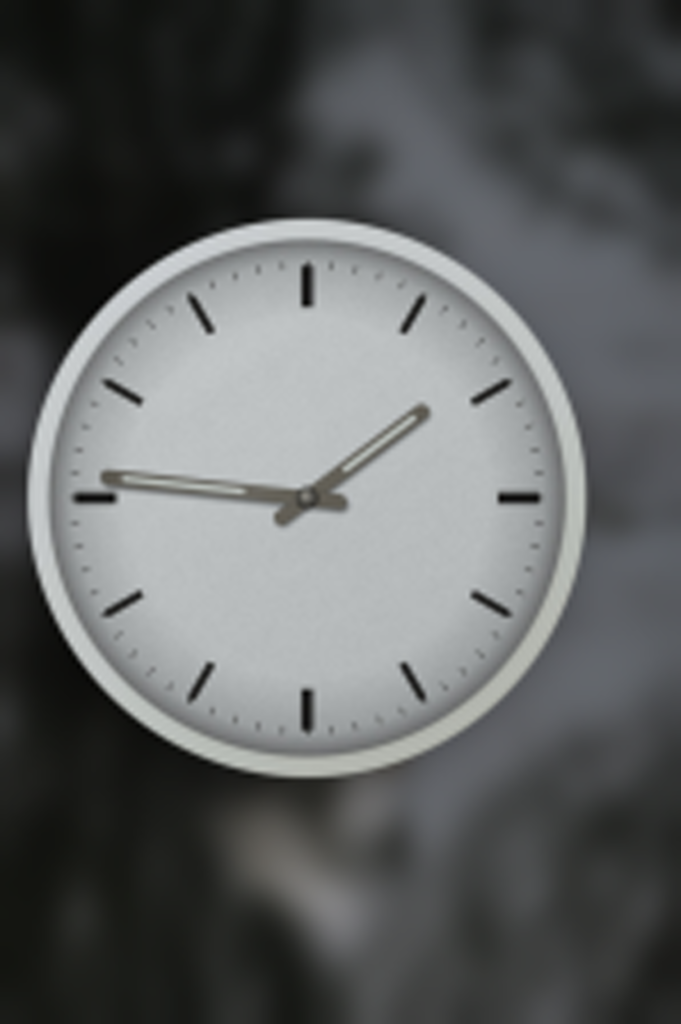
1h46
